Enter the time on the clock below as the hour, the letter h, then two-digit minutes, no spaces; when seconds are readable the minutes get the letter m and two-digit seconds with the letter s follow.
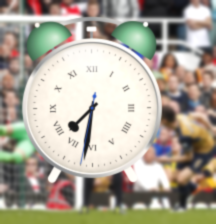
7h31m32s
